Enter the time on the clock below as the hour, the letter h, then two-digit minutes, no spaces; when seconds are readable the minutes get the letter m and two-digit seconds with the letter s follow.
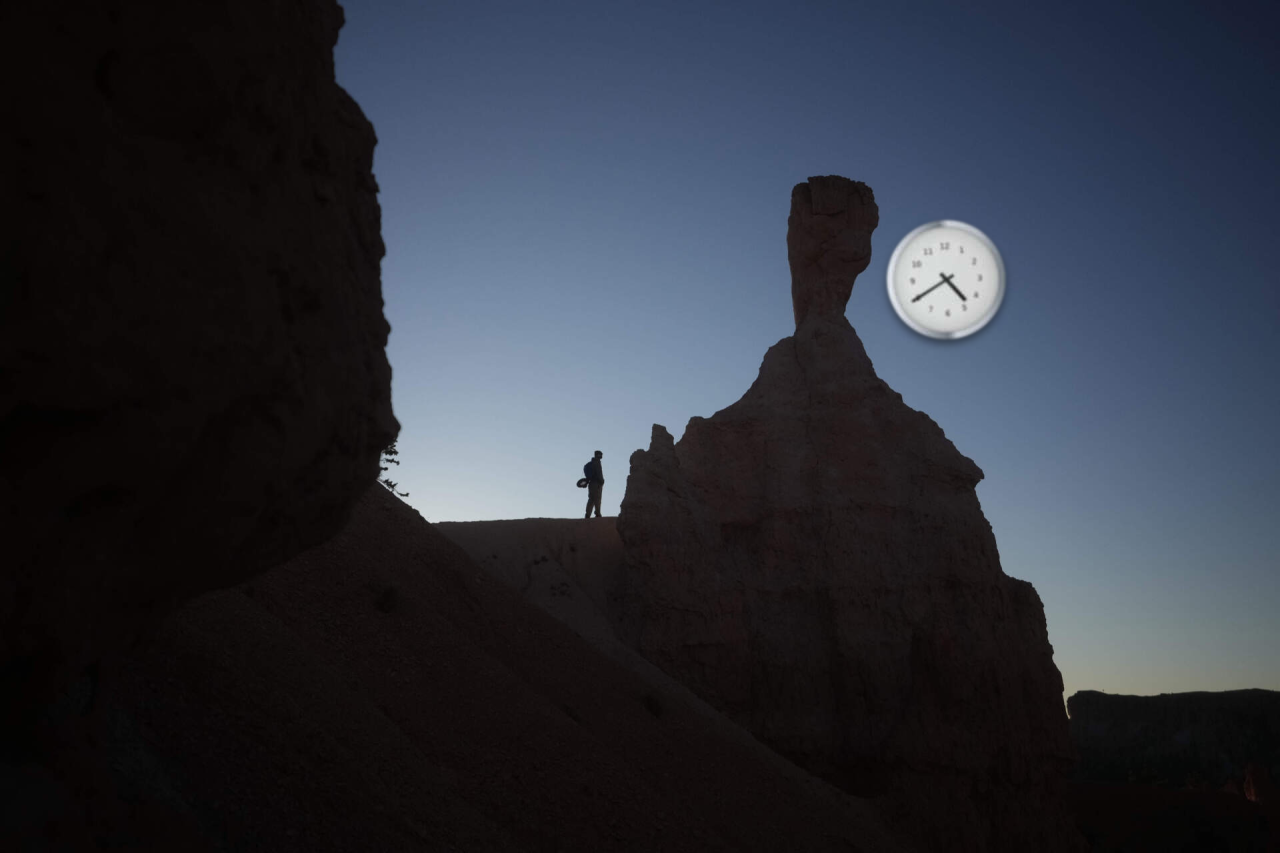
4h40
